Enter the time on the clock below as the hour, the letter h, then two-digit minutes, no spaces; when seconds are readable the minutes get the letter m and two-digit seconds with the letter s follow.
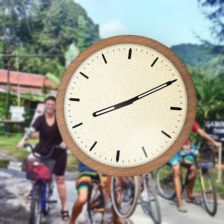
8h10
